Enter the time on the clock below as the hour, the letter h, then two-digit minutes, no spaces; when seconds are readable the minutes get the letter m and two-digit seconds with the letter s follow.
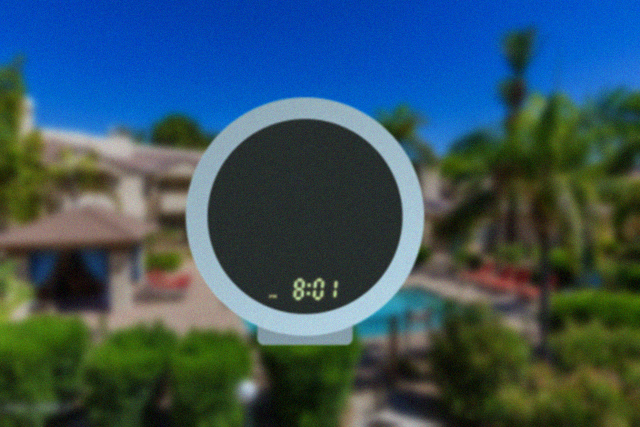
8h01
